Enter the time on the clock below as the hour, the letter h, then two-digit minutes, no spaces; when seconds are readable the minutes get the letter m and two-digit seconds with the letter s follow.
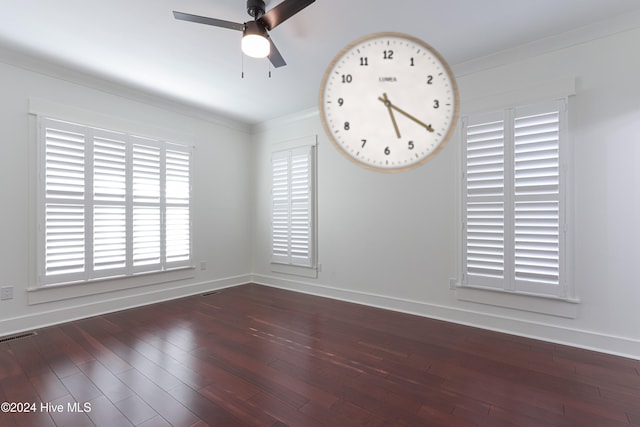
5h20
